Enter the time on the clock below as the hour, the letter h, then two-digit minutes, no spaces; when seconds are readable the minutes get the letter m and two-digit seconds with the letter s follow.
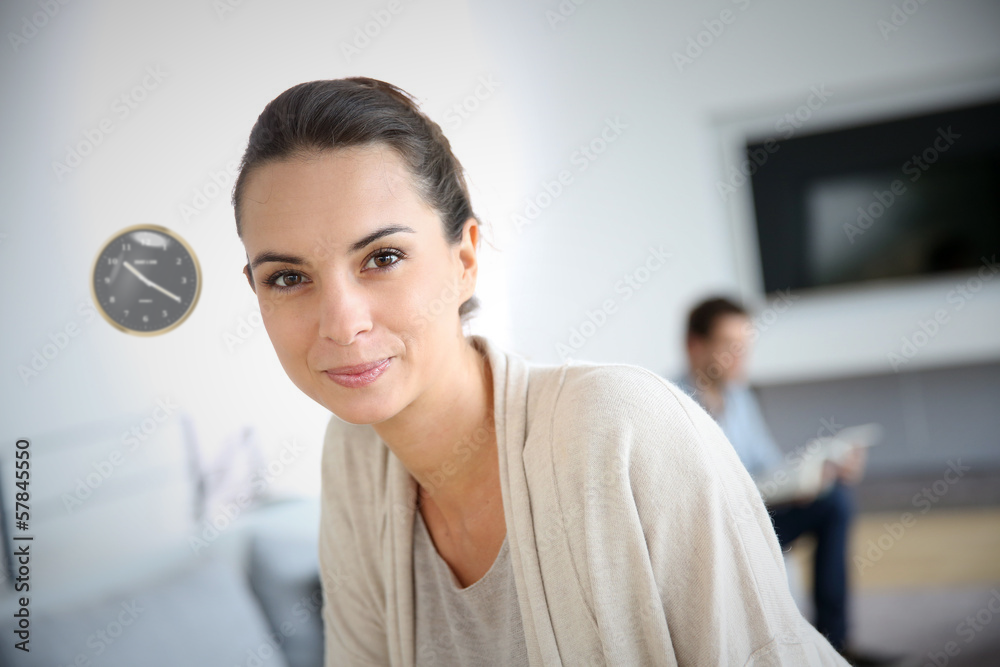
10h20
